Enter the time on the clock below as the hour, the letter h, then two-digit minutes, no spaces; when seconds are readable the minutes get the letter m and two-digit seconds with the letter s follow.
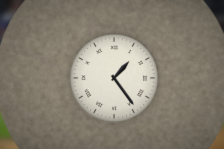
1h24
